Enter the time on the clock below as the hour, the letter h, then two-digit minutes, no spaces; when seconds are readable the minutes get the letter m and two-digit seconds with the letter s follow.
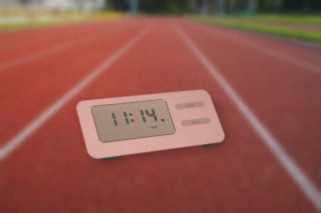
11h14
